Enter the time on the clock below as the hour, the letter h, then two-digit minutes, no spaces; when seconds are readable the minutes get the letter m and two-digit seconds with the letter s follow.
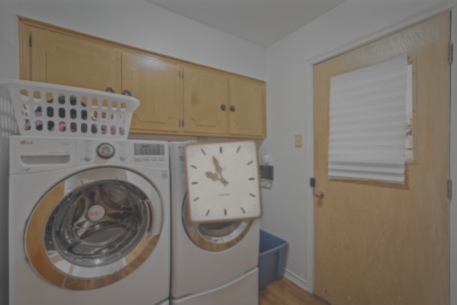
9h57
